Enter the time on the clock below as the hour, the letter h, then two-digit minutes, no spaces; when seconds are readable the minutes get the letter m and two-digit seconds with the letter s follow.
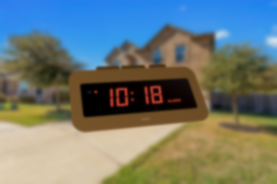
10h18
